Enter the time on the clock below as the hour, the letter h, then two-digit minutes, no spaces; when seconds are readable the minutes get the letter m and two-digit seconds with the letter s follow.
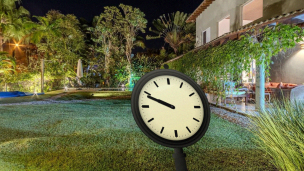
9h49
